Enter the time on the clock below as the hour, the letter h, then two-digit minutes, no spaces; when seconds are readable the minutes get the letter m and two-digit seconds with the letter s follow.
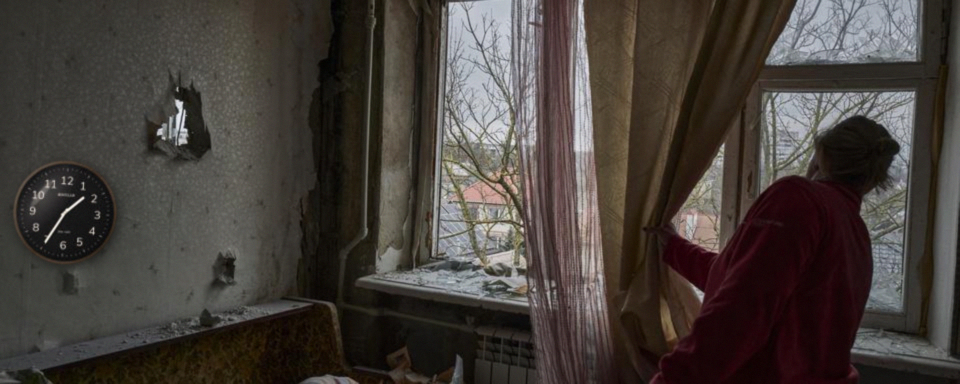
1h35
